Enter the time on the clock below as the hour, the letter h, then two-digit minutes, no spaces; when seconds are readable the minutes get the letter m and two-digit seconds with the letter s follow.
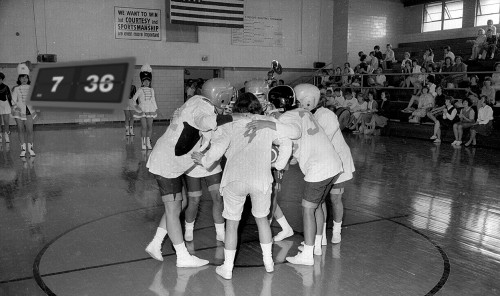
7h36
